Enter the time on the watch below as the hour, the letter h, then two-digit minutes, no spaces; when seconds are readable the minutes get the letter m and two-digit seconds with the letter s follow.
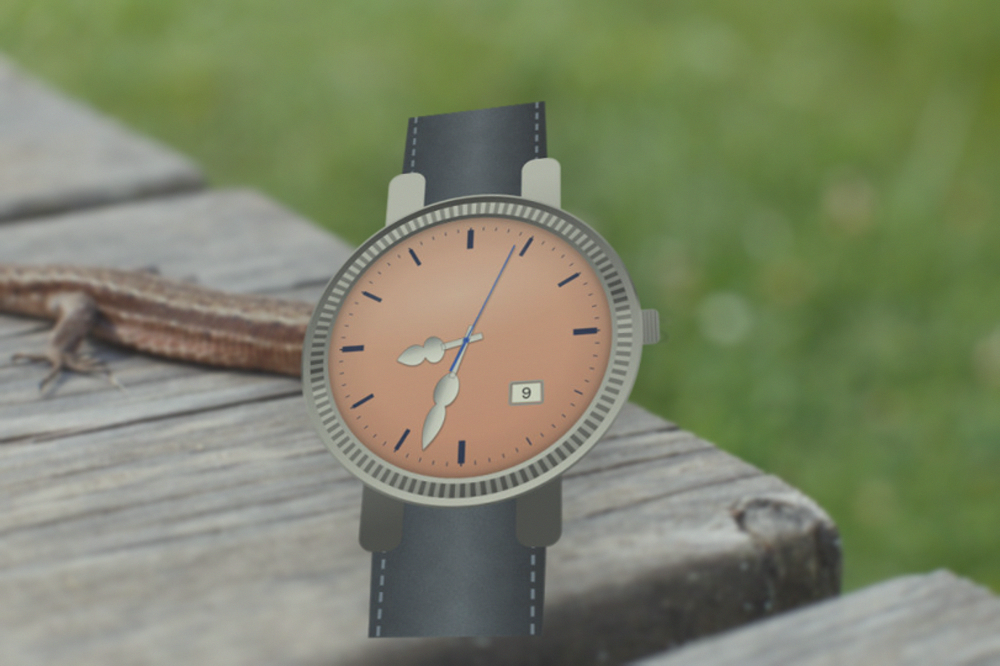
8h33m04s
